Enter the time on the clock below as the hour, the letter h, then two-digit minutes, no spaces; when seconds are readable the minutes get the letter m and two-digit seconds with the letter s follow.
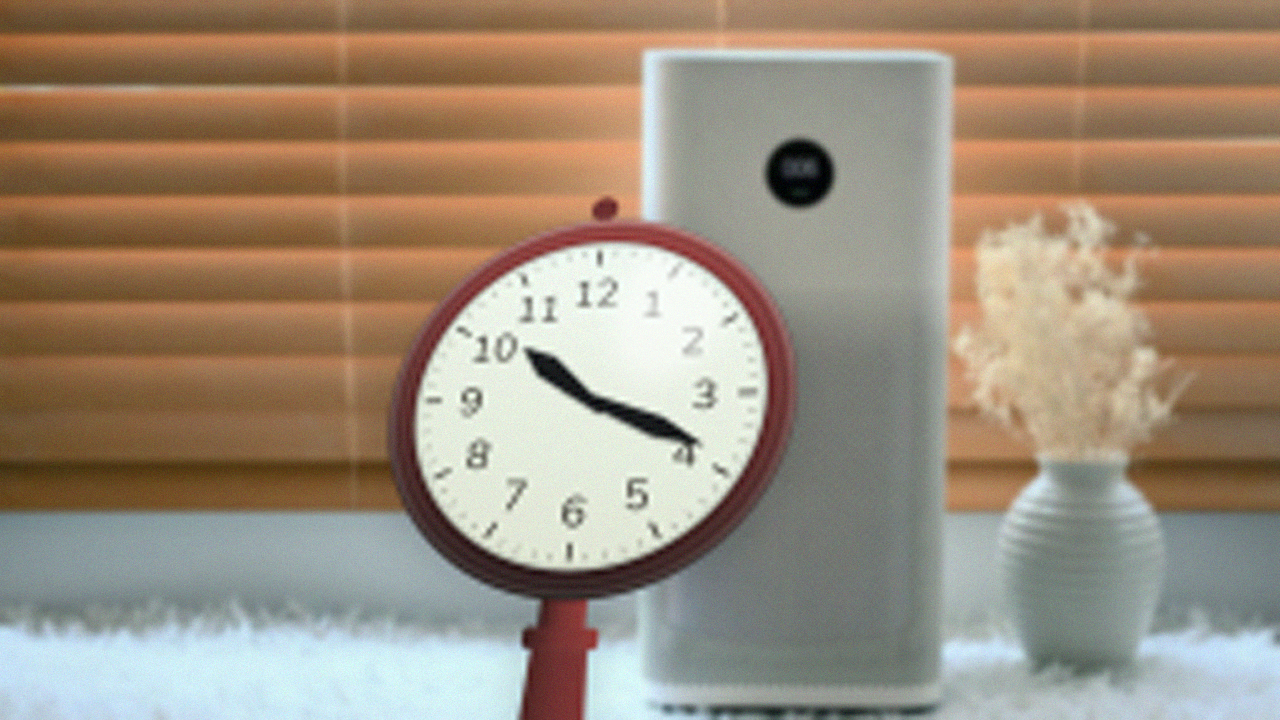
10h19
